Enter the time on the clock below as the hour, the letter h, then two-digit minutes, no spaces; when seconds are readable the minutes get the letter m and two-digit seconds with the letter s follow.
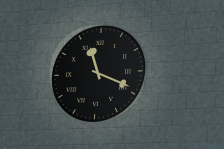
11h19
